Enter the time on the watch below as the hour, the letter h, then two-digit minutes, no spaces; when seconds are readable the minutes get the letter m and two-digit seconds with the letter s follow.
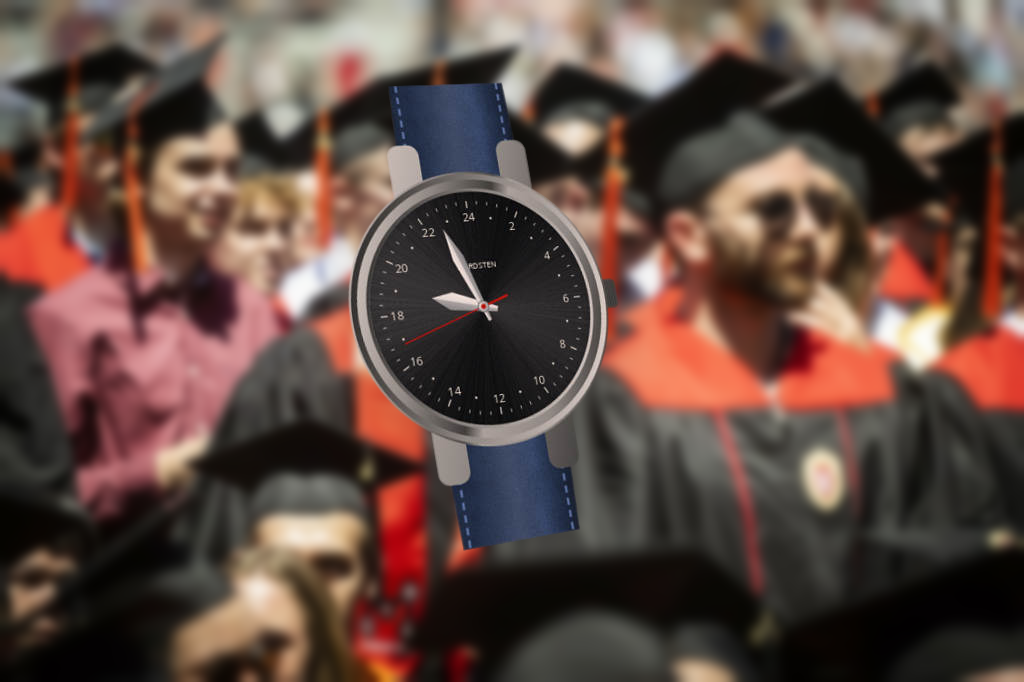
18h56m42s
